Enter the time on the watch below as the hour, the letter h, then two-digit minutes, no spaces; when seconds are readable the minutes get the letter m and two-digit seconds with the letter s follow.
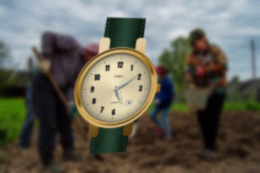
5h09
